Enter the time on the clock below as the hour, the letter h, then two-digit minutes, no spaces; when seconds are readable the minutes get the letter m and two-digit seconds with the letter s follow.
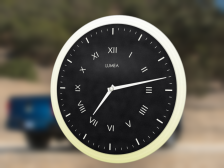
7h13
